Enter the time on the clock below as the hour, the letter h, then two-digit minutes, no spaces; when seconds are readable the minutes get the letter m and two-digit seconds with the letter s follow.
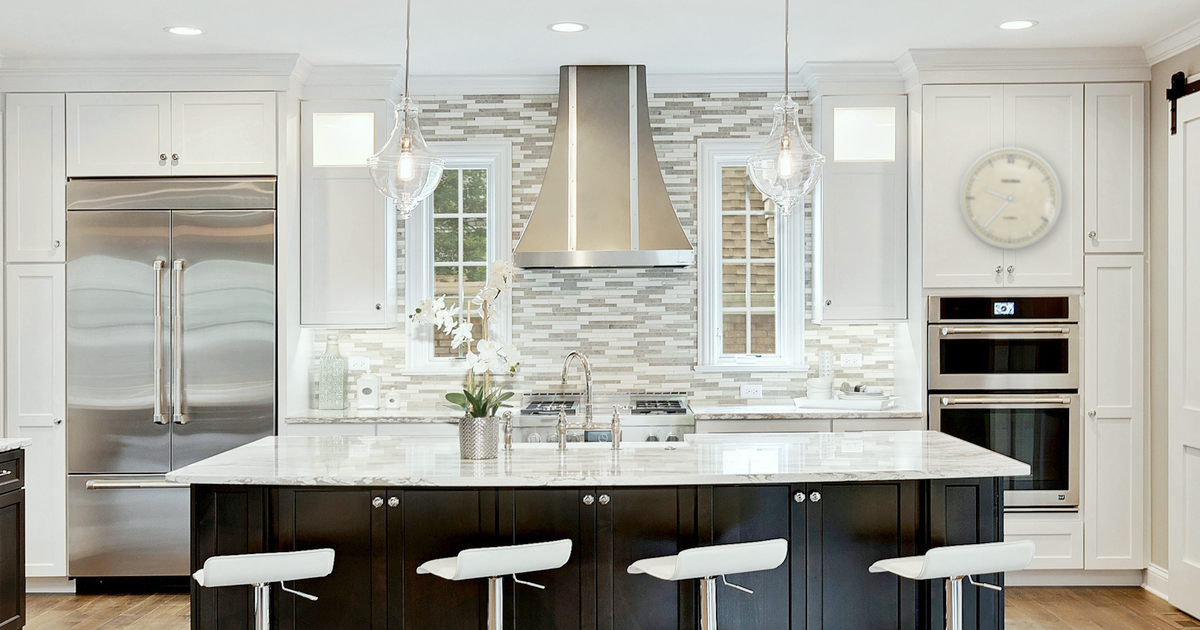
9h37
